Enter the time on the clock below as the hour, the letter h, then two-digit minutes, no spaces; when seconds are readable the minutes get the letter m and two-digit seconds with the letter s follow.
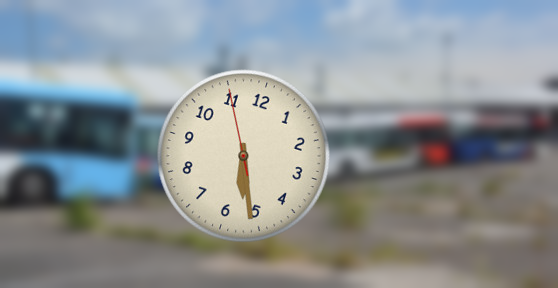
5h25m55s
